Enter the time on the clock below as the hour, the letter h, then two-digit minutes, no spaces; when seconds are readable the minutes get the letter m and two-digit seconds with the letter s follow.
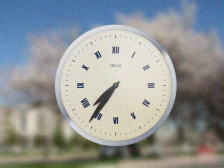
7h36
